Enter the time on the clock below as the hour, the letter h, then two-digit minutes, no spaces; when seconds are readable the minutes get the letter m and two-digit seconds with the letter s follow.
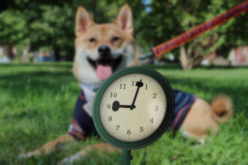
9h02
